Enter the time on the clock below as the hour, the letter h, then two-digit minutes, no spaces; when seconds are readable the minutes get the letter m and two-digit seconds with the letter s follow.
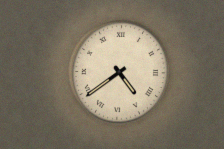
4h39
